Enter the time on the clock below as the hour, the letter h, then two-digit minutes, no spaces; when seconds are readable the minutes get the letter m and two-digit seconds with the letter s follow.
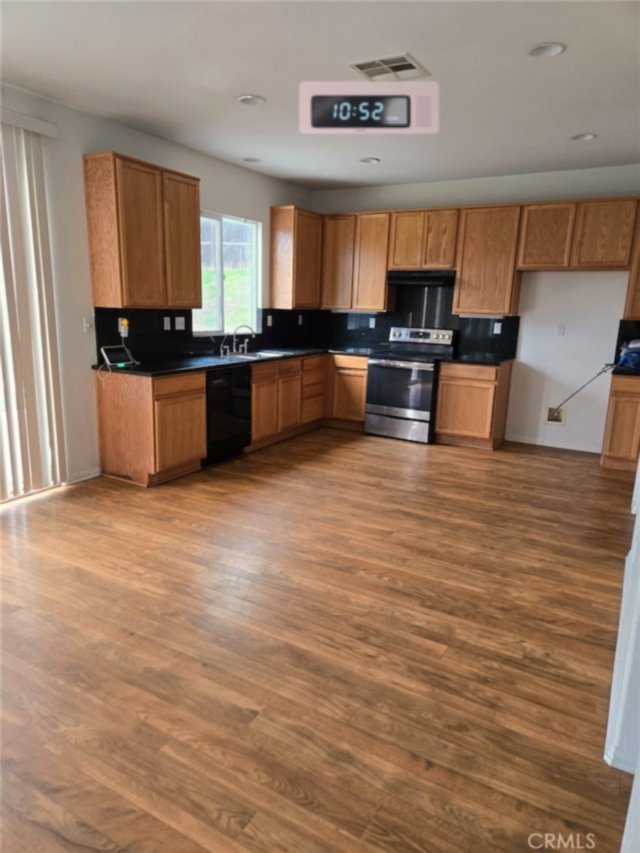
10h52
